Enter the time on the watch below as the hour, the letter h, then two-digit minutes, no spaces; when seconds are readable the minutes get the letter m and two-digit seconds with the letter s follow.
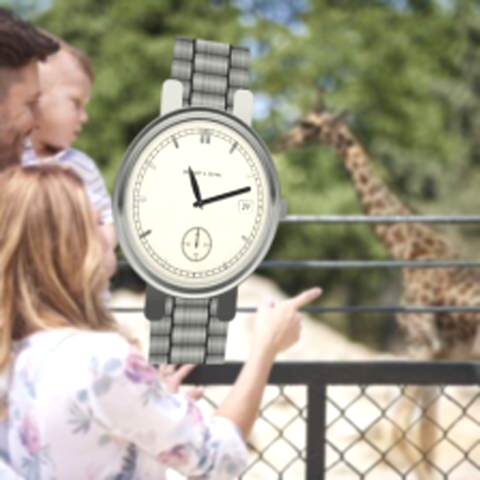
11h12
